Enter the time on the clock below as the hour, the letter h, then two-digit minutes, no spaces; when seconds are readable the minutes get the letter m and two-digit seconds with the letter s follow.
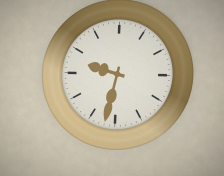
9h32
